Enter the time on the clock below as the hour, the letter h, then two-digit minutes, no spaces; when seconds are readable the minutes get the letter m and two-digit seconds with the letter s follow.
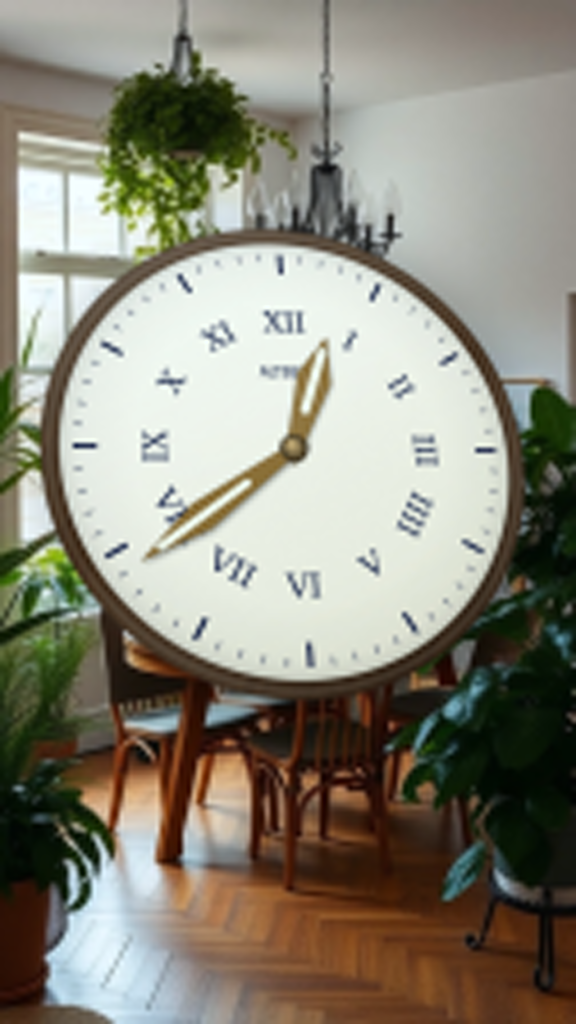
12h39
